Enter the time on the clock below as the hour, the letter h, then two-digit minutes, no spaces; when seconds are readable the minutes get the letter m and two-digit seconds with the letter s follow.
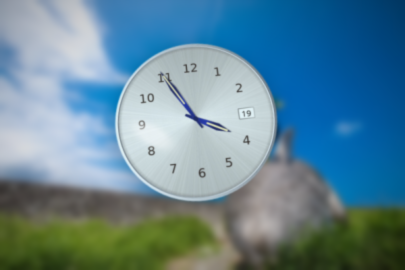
3h55
